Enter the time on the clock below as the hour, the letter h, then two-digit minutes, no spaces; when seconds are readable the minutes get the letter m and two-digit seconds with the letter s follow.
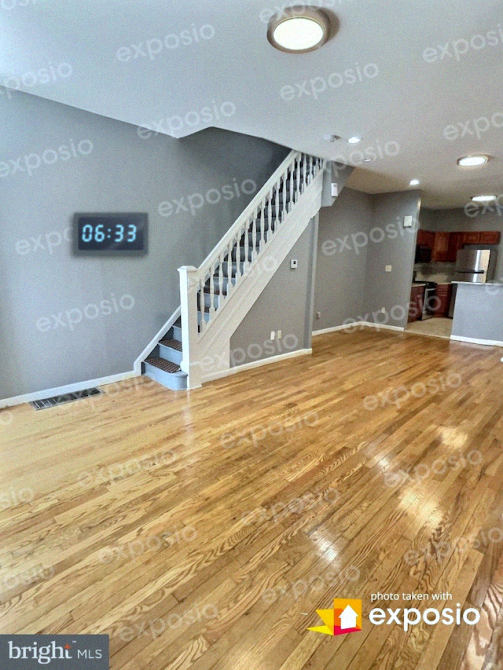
6h33
